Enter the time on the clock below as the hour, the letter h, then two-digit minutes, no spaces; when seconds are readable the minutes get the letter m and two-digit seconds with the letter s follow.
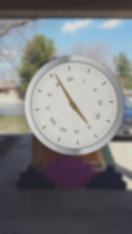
4h56
